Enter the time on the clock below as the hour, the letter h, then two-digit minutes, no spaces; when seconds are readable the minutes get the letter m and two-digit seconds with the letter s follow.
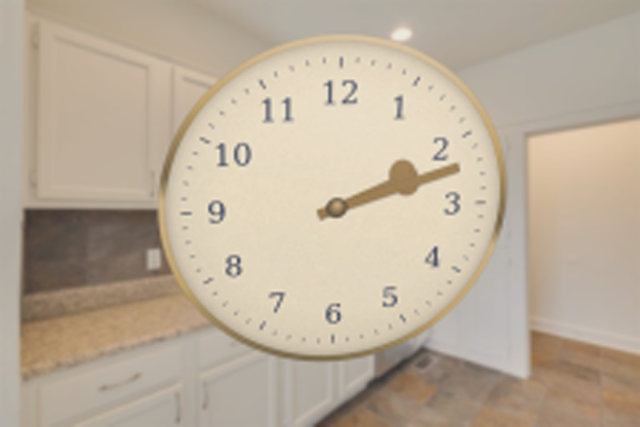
2h12
